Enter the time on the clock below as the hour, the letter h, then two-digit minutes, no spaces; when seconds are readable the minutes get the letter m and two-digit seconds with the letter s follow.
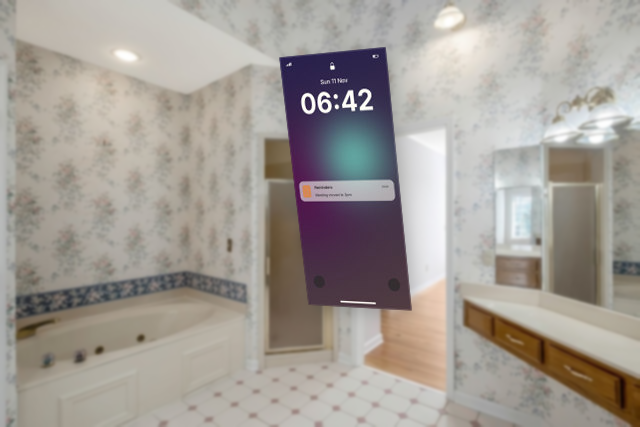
6h42
